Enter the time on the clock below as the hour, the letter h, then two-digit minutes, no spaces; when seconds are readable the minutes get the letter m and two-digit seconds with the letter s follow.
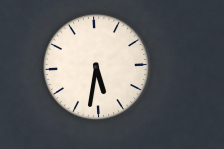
5h32
